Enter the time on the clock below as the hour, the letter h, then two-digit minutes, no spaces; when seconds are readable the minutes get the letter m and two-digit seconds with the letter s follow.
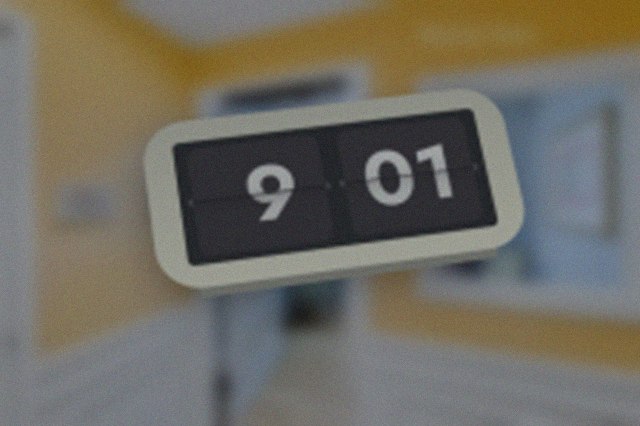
9h01
